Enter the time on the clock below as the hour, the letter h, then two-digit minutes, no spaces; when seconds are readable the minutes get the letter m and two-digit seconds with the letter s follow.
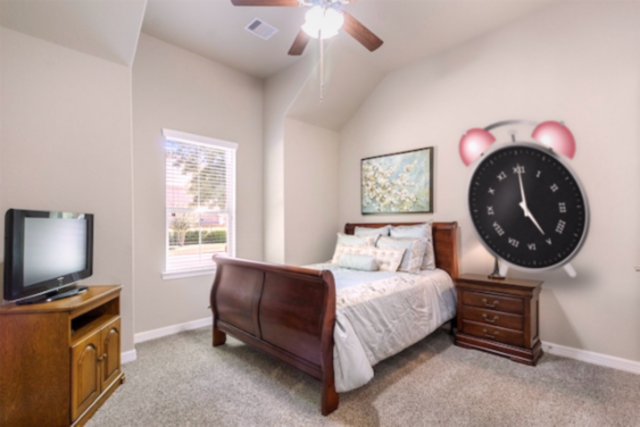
5h00
